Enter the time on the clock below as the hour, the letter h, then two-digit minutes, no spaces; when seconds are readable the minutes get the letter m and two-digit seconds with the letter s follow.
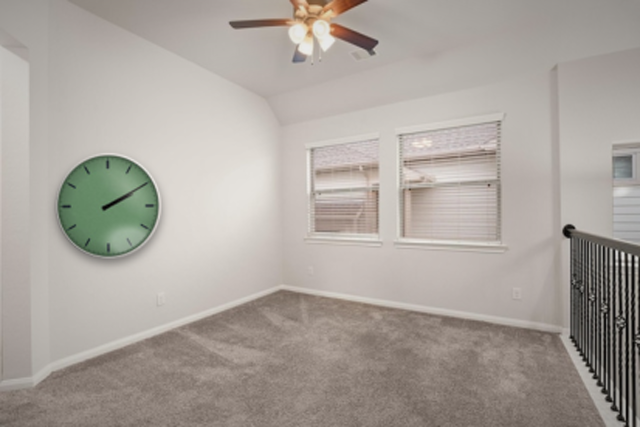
2h10
